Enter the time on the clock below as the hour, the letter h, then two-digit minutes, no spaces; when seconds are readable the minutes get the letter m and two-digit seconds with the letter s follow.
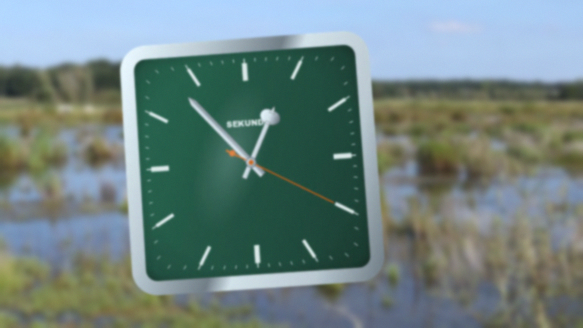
12h53m20s
